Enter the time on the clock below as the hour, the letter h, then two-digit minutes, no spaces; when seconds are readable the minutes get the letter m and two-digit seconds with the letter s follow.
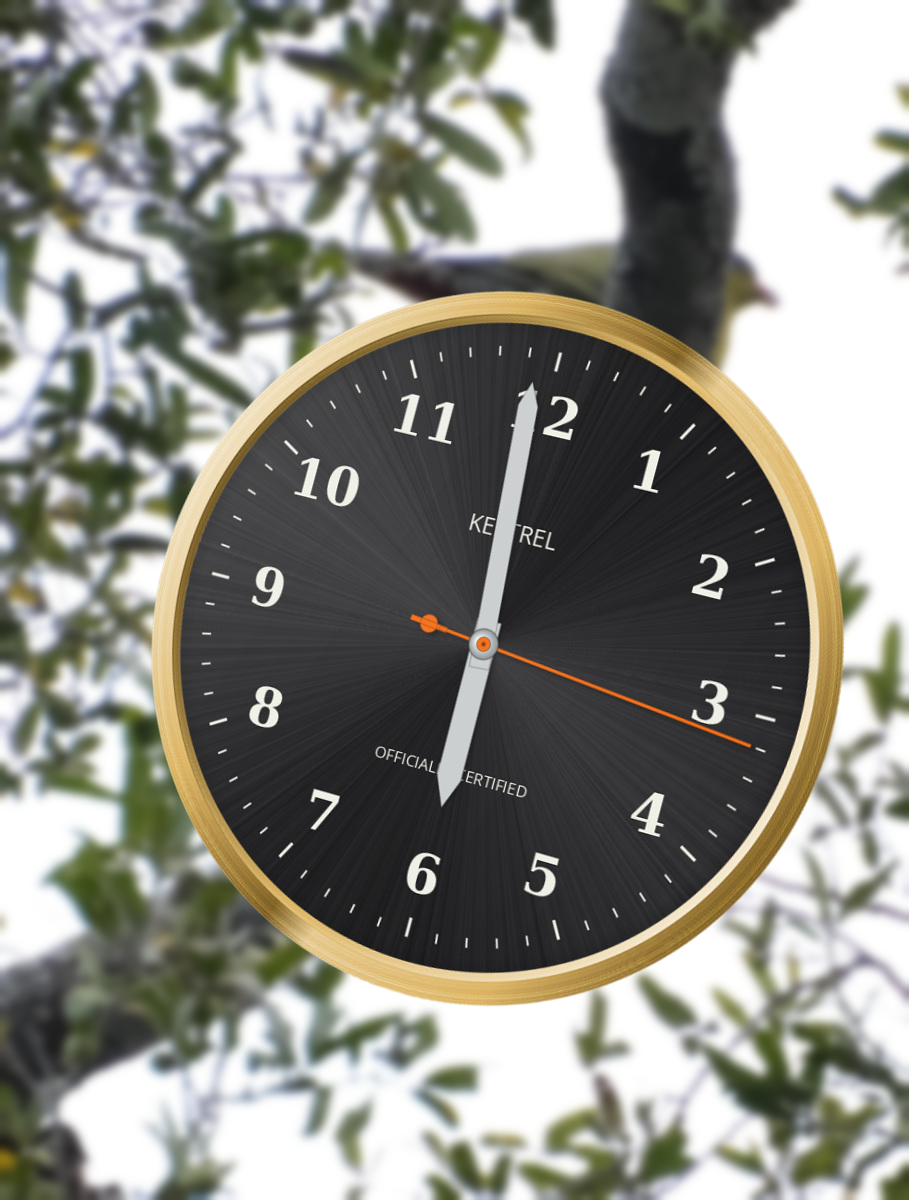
5h59m16s
